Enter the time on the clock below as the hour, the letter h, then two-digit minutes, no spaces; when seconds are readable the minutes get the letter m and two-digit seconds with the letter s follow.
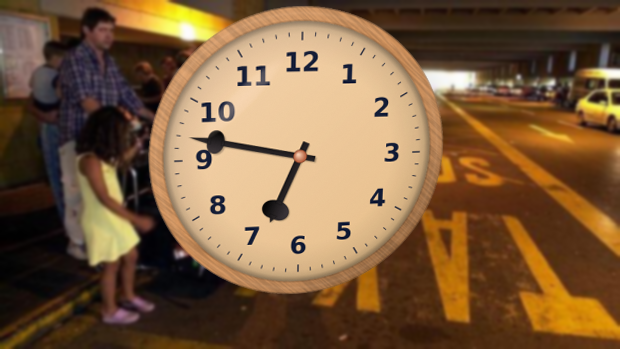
6h47
